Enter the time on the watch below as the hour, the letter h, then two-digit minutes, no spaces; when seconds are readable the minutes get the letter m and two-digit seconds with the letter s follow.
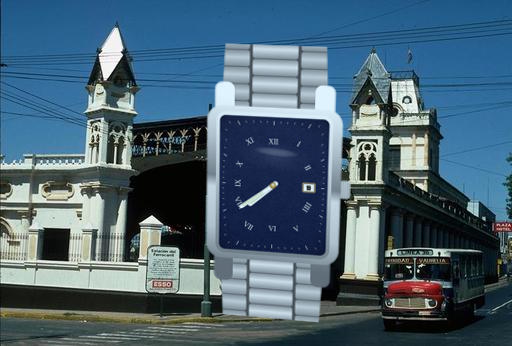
7h39
